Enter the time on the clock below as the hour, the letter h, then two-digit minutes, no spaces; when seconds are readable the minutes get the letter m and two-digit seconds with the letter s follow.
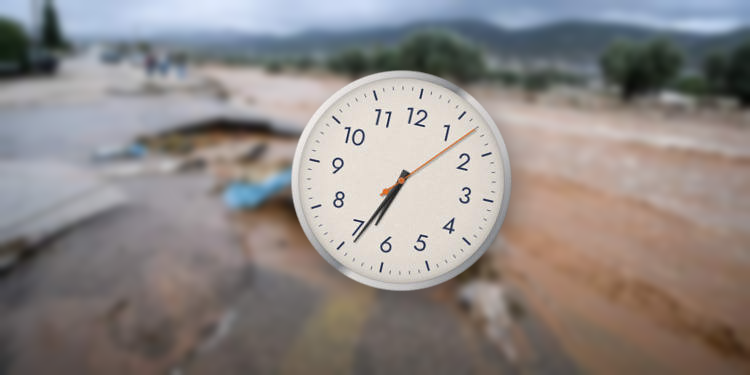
6h34m07s
